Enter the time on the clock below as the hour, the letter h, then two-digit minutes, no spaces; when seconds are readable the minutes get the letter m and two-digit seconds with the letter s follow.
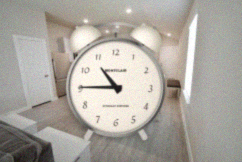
10h45
